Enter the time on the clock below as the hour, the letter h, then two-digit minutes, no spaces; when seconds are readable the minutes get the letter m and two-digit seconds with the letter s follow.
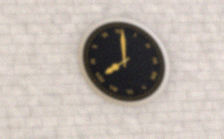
8h01
